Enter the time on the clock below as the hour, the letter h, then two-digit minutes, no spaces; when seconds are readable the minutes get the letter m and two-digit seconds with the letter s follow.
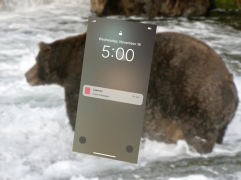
5h00
